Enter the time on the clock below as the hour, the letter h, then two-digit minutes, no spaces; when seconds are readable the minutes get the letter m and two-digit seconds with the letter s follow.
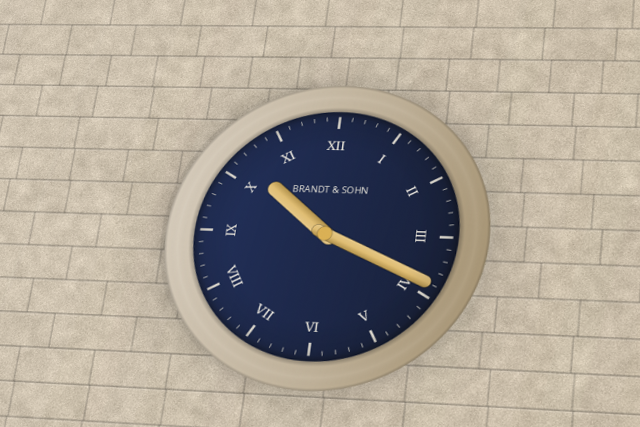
10h19
